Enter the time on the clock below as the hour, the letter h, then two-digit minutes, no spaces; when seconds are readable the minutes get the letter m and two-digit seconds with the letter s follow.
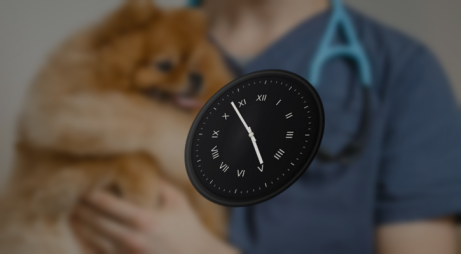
4h53
